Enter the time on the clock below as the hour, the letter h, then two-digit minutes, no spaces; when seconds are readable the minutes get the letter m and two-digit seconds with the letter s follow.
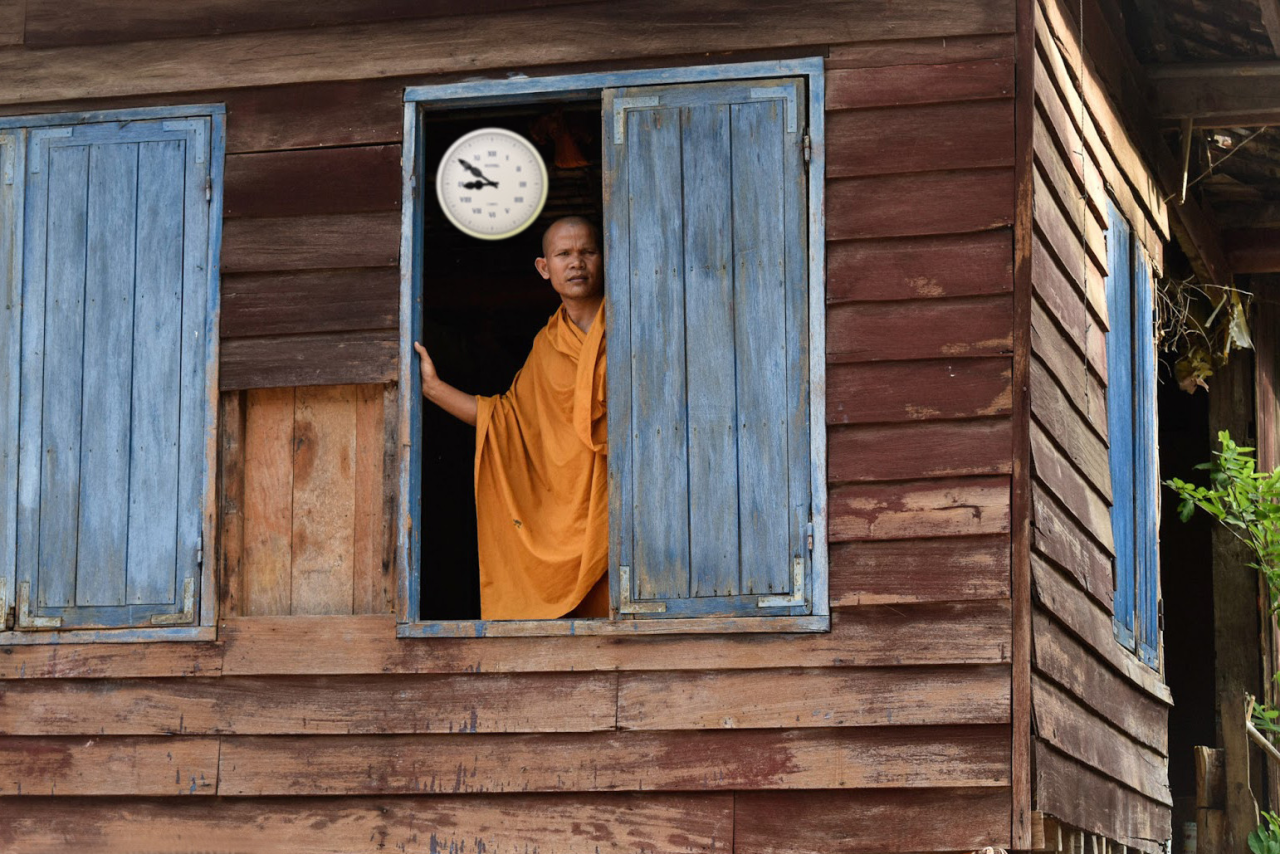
8h51
